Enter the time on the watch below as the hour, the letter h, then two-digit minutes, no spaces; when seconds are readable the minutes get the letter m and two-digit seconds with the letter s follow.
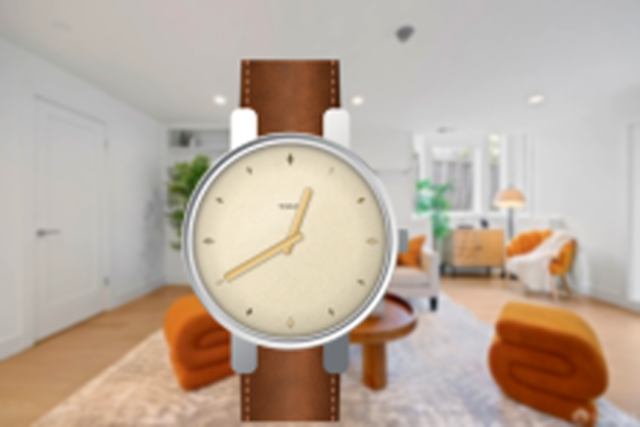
12h40
